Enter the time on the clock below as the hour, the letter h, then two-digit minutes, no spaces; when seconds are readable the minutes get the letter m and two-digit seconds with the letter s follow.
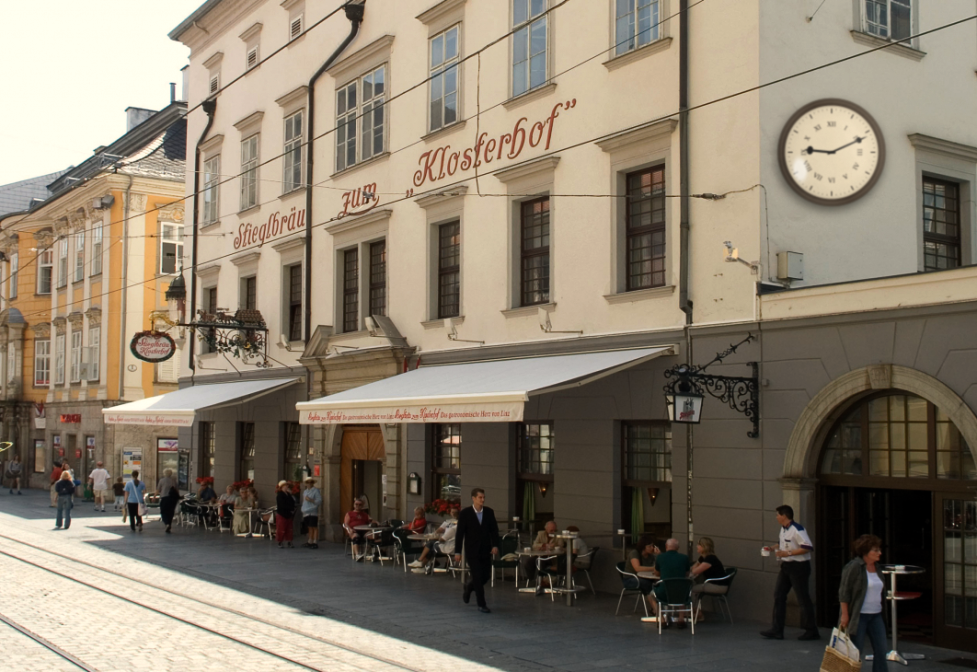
9h11
